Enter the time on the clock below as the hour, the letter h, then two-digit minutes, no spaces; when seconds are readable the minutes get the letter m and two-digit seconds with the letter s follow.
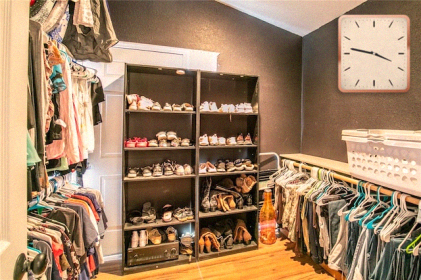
3h47
